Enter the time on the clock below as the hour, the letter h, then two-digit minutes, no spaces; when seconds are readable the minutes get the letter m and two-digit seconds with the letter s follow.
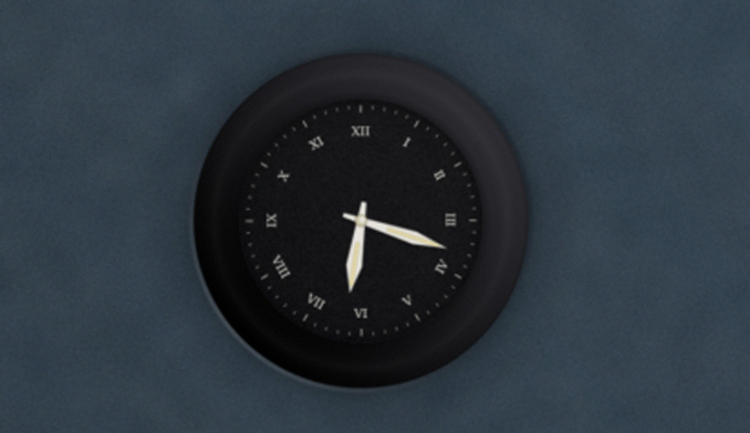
6h18
